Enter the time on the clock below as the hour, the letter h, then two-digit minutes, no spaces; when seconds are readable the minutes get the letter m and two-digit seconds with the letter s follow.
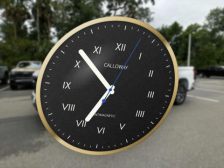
6h52m03s
